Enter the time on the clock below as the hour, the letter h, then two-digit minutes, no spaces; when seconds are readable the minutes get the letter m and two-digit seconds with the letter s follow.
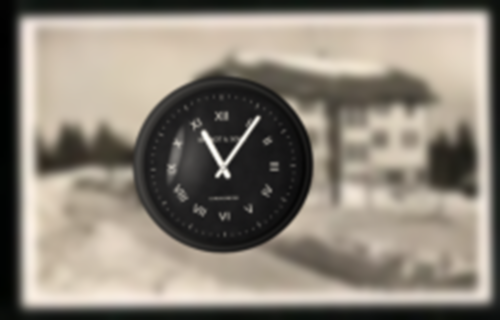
11h06
